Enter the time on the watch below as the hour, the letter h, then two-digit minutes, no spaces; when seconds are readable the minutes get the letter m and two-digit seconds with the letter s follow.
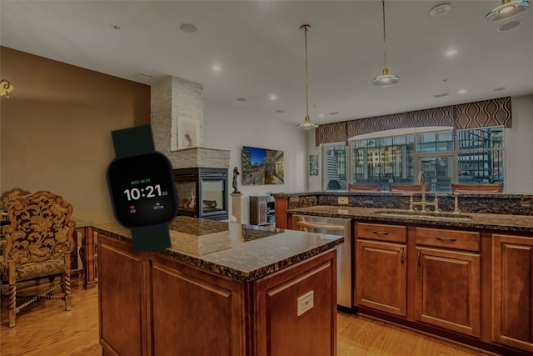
10h21
